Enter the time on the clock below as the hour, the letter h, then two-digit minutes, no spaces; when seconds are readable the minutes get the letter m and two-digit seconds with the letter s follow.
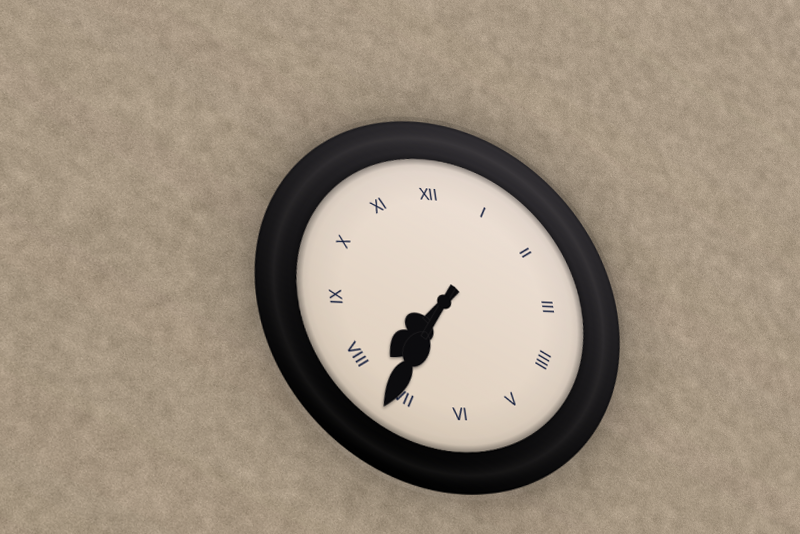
7h36
